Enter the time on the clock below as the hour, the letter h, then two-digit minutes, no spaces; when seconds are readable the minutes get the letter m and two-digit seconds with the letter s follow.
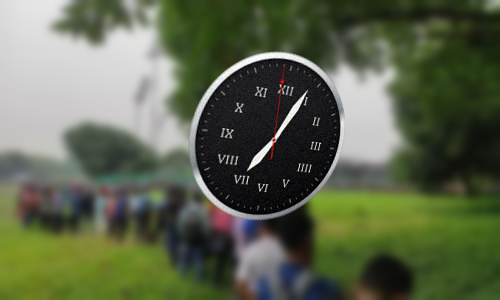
7h03m59s
